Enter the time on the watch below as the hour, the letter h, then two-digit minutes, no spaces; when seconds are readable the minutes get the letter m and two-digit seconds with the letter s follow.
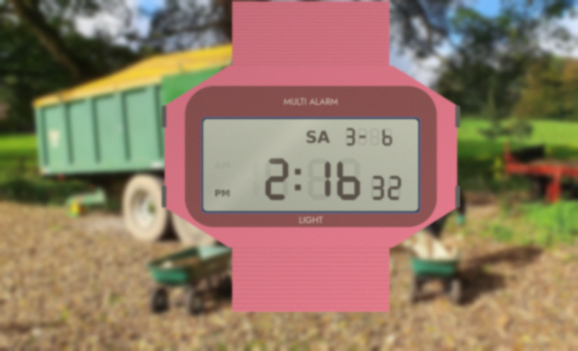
2h16m32s
